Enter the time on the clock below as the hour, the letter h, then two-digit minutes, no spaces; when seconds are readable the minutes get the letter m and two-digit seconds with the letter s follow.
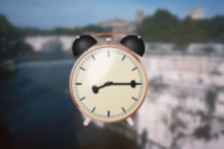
8h15
